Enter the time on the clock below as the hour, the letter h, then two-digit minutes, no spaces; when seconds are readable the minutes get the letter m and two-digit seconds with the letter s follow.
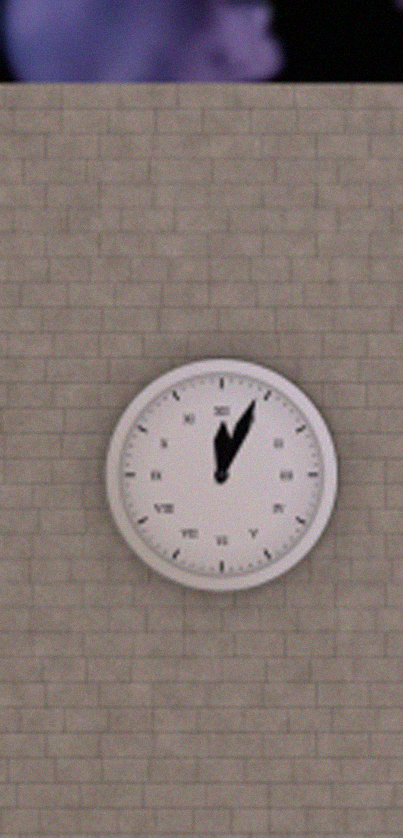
12h04
